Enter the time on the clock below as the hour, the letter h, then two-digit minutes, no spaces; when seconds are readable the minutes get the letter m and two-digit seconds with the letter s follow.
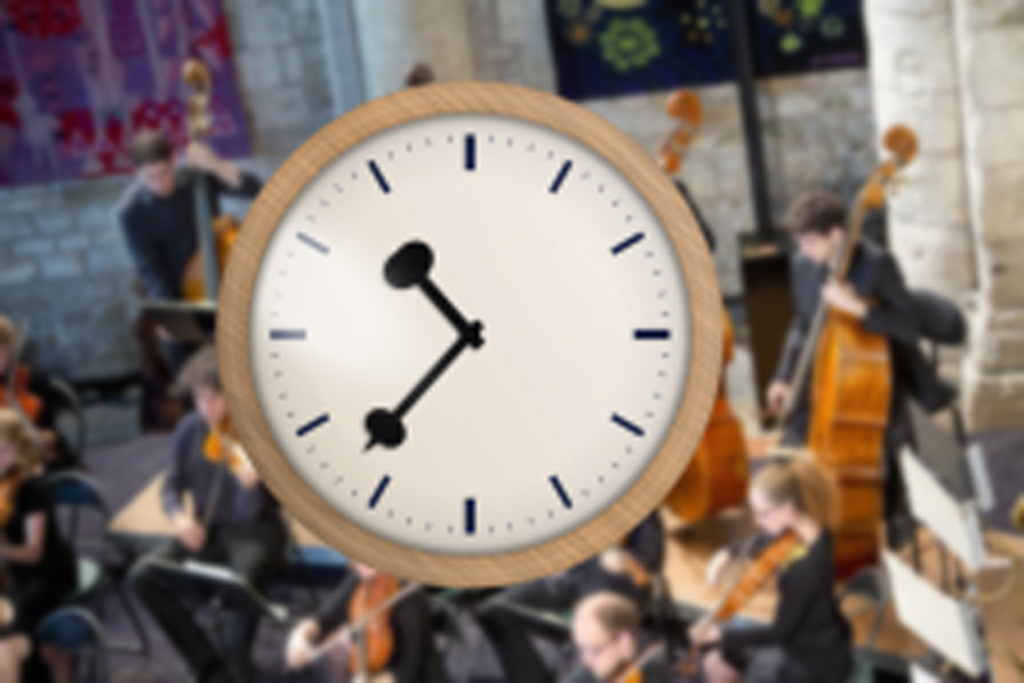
10h37
